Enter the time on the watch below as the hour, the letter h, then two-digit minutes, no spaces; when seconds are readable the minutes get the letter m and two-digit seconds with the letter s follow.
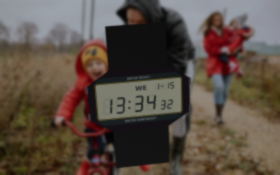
13h34m32s
